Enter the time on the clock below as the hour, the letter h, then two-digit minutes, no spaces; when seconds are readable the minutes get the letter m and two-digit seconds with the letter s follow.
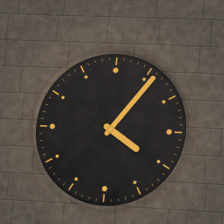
4h06
